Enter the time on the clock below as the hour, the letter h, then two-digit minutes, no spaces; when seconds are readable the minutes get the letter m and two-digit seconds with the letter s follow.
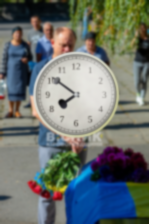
7h51
